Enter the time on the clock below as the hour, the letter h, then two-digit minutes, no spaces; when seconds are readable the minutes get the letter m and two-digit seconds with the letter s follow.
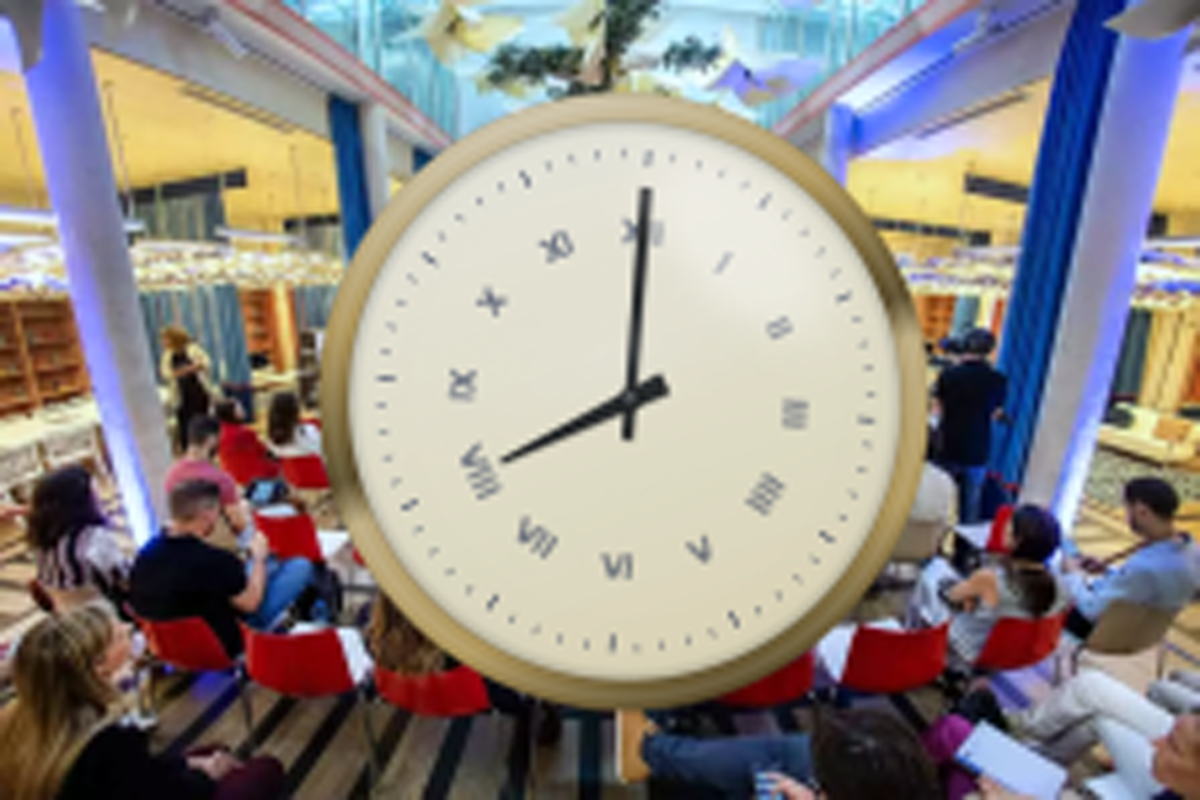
8h00
